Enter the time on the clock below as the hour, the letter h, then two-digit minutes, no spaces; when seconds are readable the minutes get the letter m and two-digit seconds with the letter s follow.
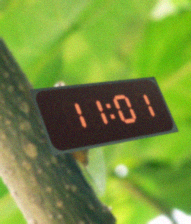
11h01
